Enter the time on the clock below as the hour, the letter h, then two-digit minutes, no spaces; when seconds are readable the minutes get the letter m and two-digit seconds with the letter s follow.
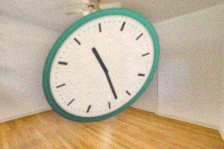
10h23
